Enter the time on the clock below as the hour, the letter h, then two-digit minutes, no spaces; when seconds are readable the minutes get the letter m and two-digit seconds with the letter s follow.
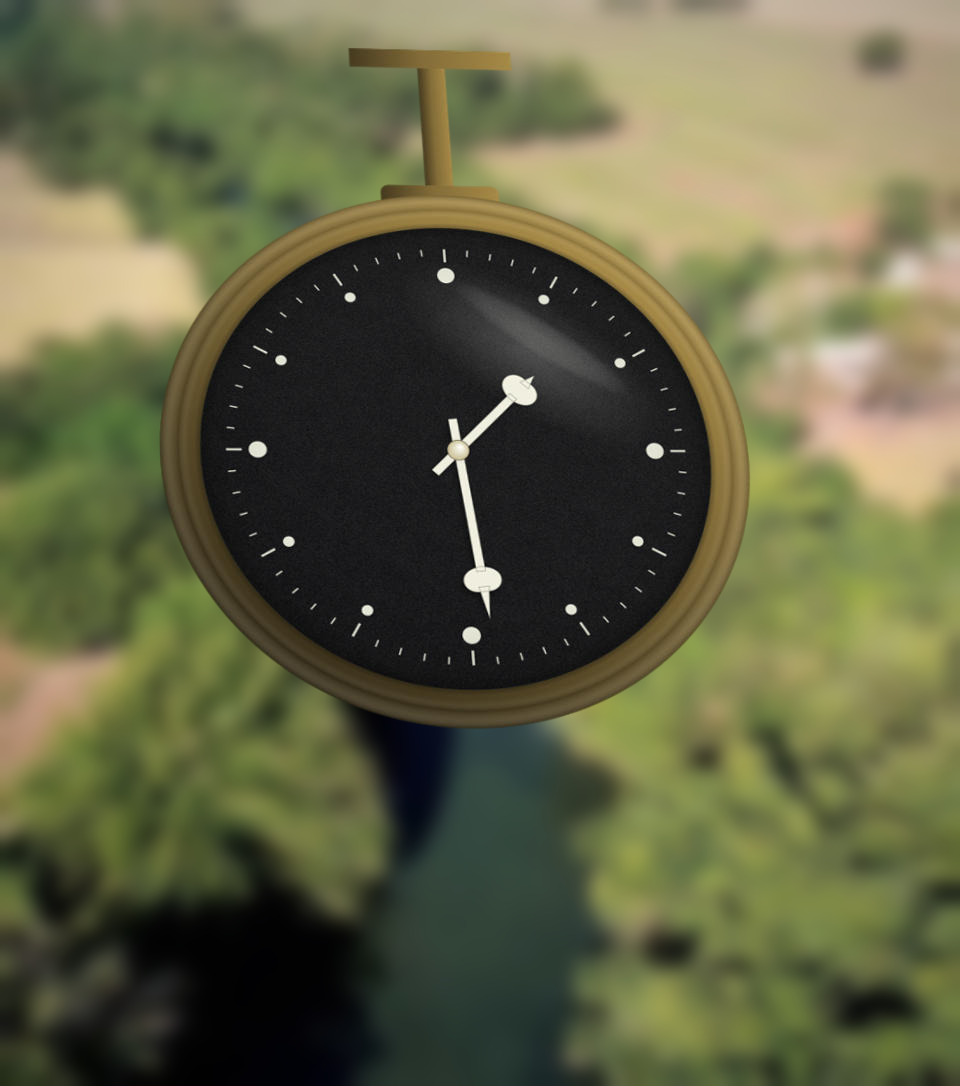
1h29
